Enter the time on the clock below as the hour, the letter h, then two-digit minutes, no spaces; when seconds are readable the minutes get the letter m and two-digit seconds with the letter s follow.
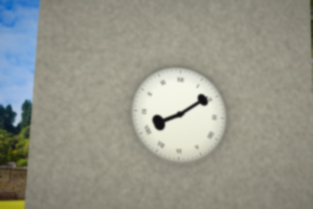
8h09
